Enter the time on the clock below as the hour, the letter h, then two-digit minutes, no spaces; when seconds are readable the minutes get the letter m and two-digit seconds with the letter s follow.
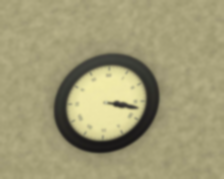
3h17
